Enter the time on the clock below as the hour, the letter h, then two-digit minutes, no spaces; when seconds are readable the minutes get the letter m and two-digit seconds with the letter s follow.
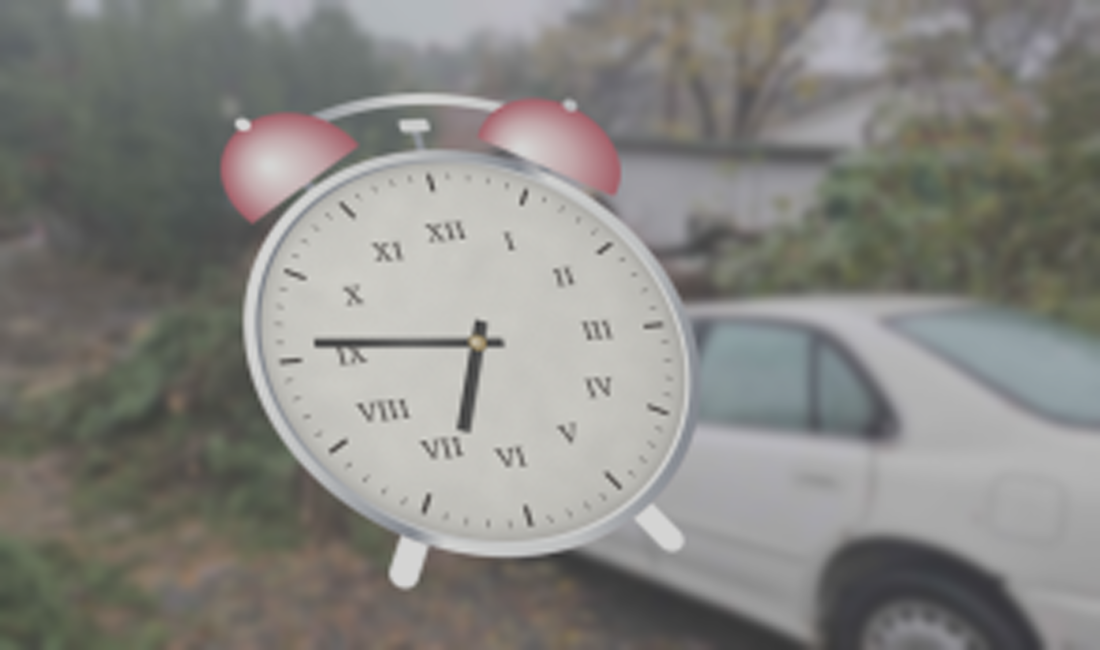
6h46
